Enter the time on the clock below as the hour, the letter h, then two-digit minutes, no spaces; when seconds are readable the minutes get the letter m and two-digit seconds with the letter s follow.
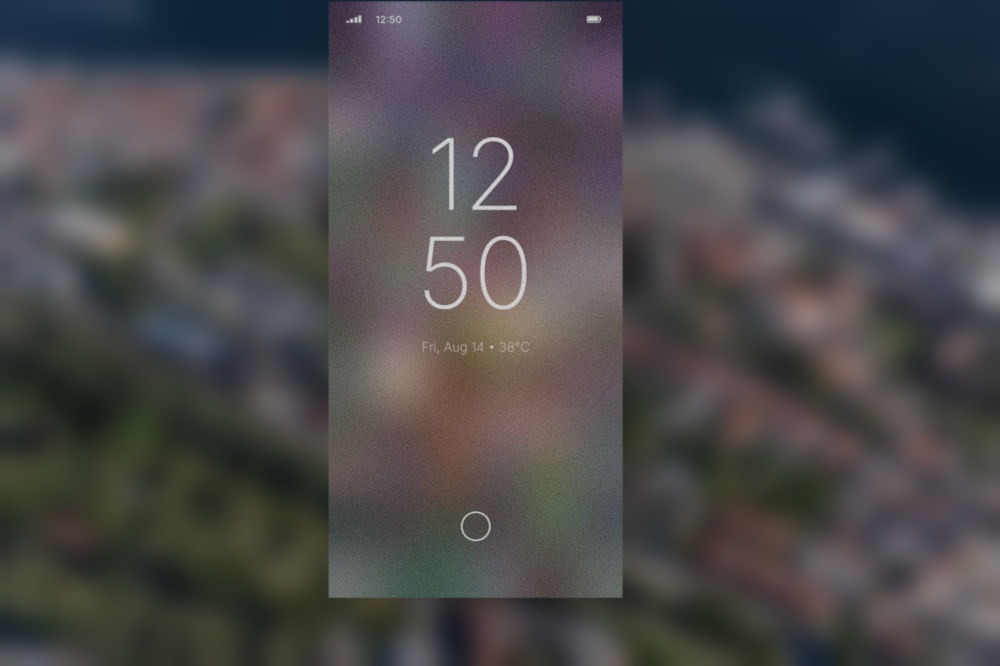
12h50
